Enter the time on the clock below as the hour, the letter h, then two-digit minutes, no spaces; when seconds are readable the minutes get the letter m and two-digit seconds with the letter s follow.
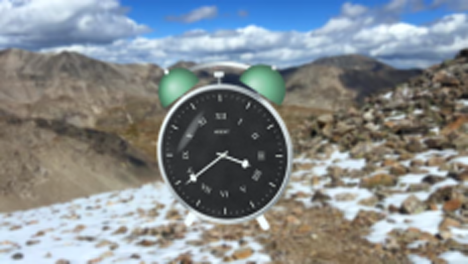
3h39
